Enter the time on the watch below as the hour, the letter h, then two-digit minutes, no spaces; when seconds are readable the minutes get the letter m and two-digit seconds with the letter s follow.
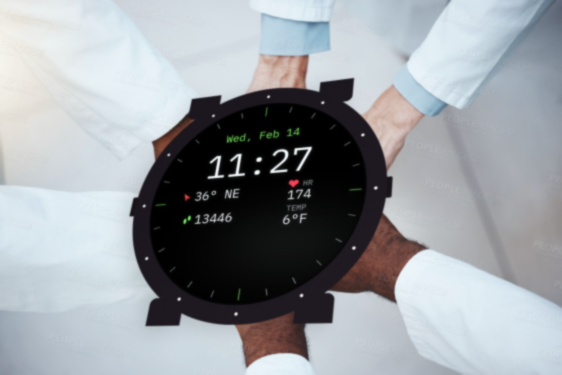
11h27
